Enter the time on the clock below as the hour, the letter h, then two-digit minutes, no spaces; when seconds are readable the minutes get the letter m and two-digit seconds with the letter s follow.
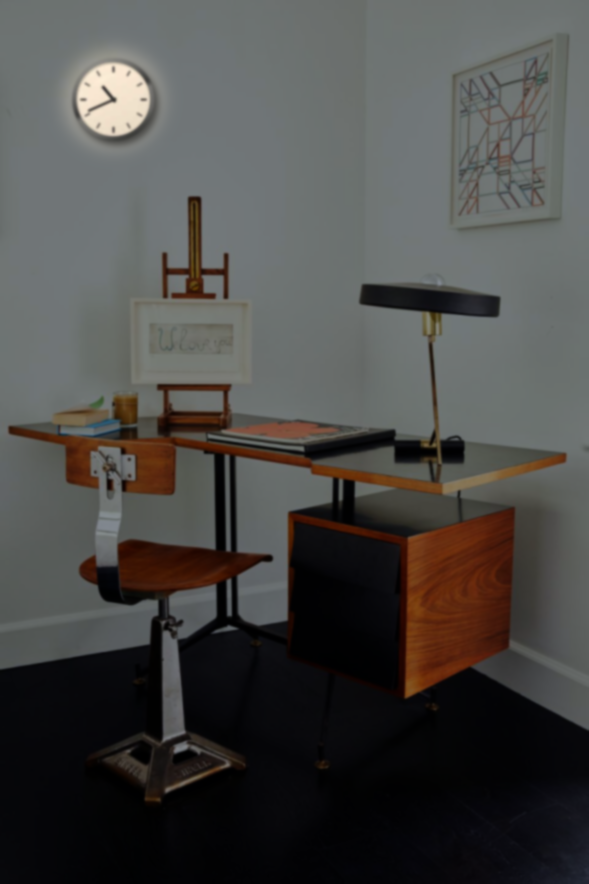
10h41
